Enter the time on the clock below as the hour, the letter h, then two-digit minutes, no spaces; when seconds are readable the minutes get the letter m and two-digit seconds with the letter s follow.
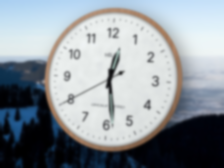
12h28m40s
